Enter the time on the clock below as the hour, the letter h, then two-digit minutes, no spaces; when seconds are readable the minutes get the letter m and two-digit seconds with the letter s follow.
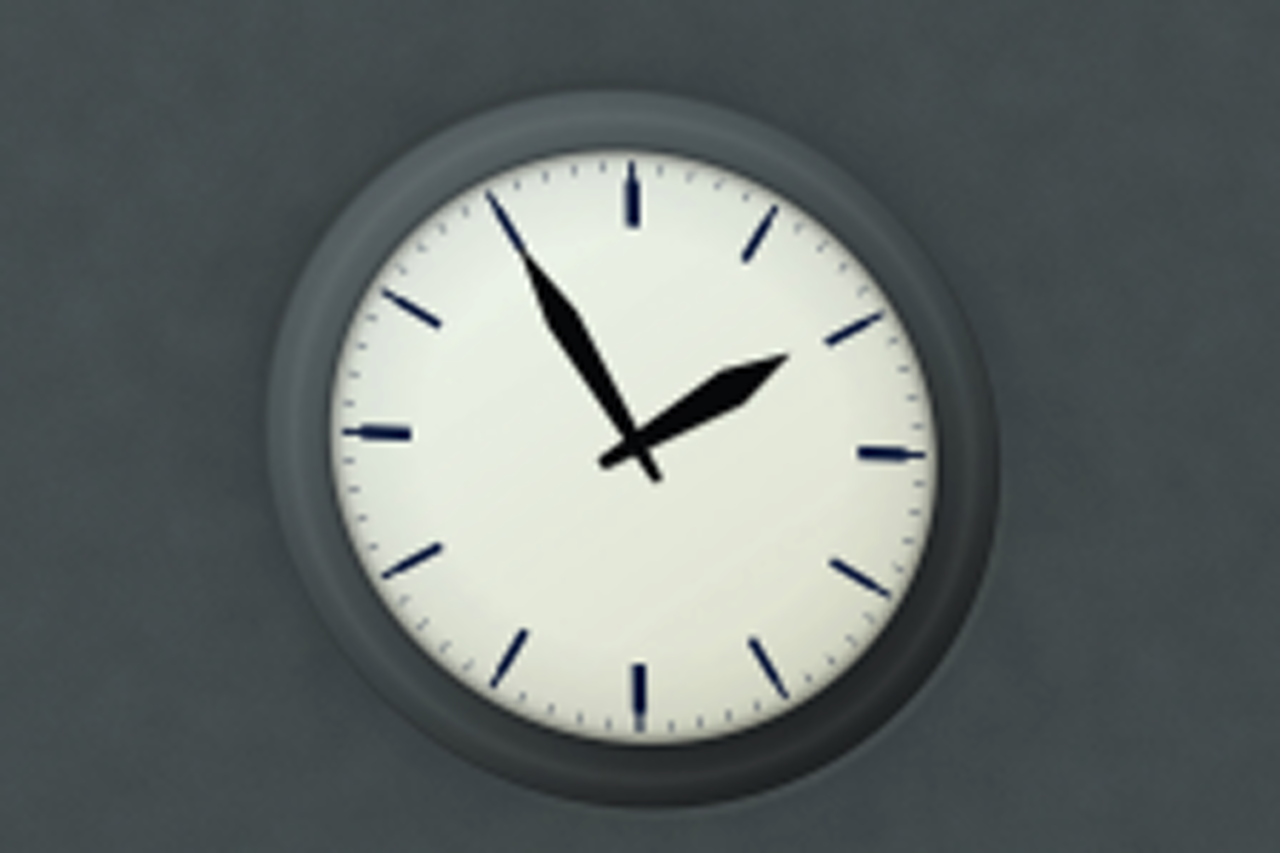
1h55
